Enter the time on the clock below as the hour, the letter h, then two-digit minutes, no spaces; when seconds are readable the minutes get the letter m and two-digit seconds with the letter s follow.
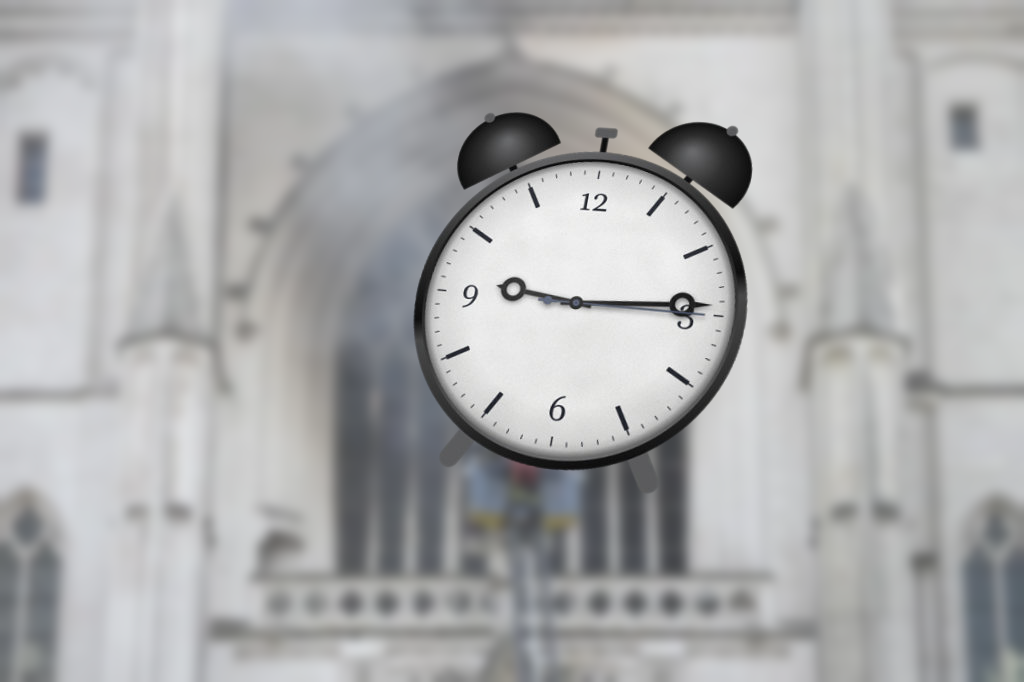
9h14m15s
